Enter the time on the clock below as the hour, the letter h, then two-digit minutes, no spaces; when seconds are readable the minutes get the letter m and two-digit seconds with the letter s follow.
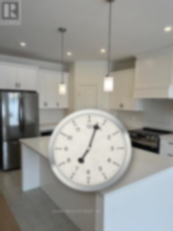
7h03
